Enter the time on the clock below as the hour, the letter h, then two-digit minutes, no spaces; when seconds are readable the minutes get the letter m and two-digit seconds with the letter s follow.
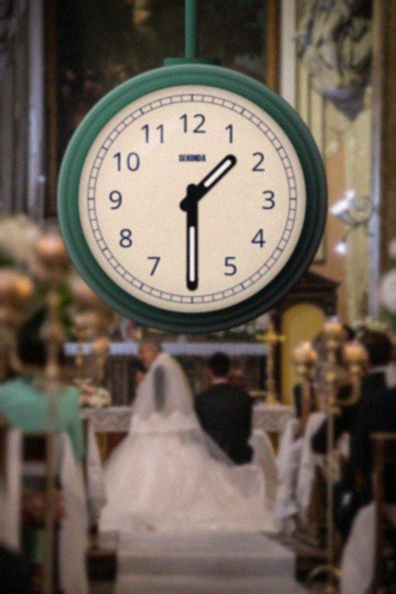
1h30
